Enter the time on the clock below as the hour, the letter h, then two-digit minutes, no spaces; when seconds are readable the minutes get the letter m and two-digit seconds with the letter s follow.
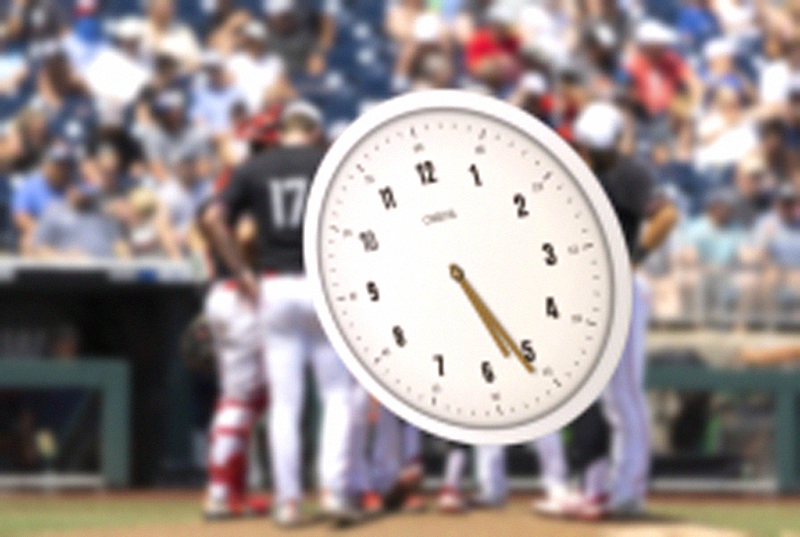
5h26
